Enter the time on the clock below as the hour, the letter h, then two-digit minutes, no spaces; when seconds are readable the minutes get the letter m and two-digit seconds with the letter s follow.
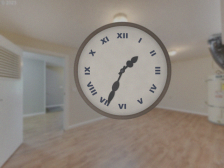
1h34
